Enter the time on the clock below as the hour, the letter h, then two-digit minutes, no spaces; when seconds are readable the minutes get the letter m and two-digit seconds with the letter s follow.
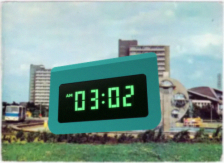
3h02
